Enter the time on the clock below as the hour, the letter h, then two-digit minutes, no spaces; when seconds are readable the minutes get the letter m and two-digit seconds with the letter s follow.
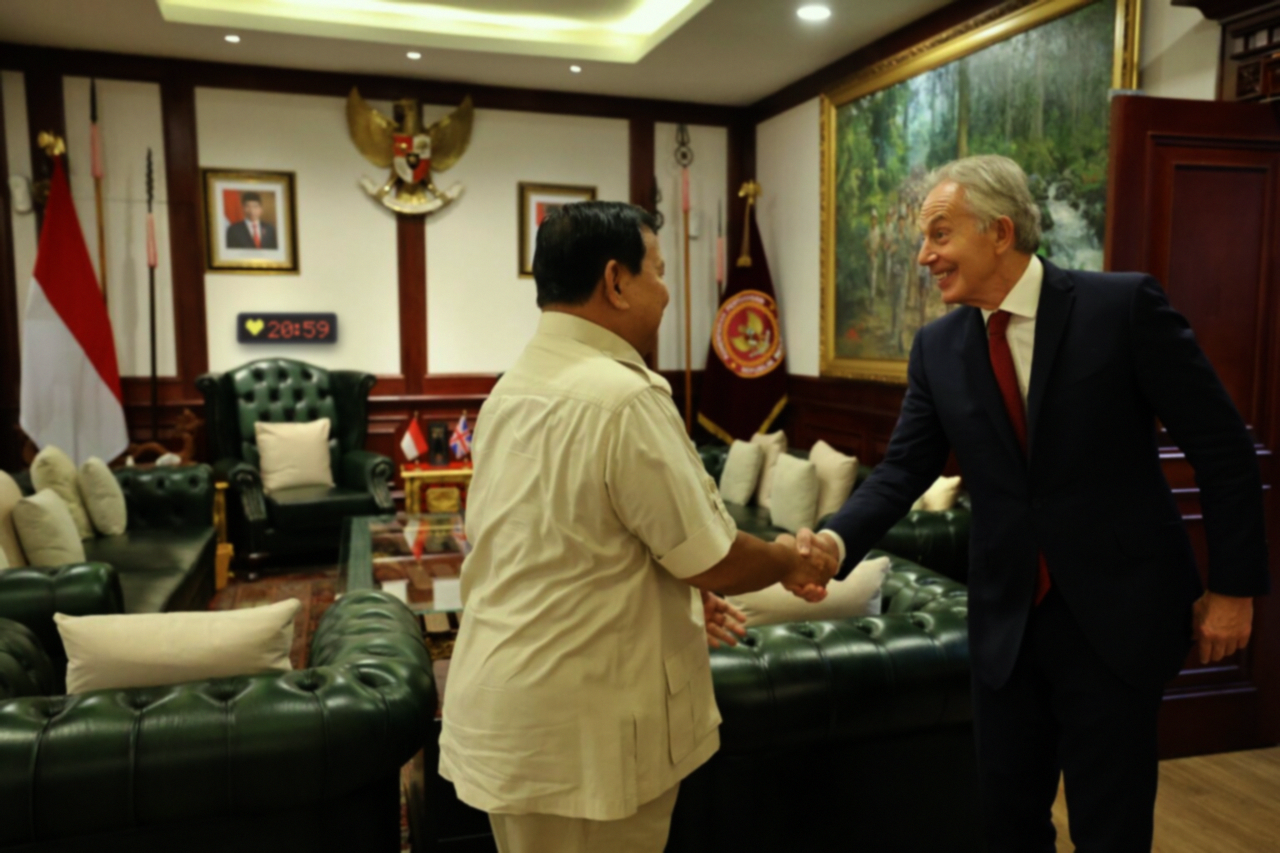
20h59
